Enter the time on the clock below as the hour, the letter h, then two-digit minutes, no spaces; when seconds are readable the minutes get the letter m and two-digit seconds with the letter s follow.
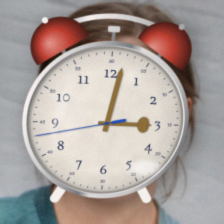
3h01m43s
